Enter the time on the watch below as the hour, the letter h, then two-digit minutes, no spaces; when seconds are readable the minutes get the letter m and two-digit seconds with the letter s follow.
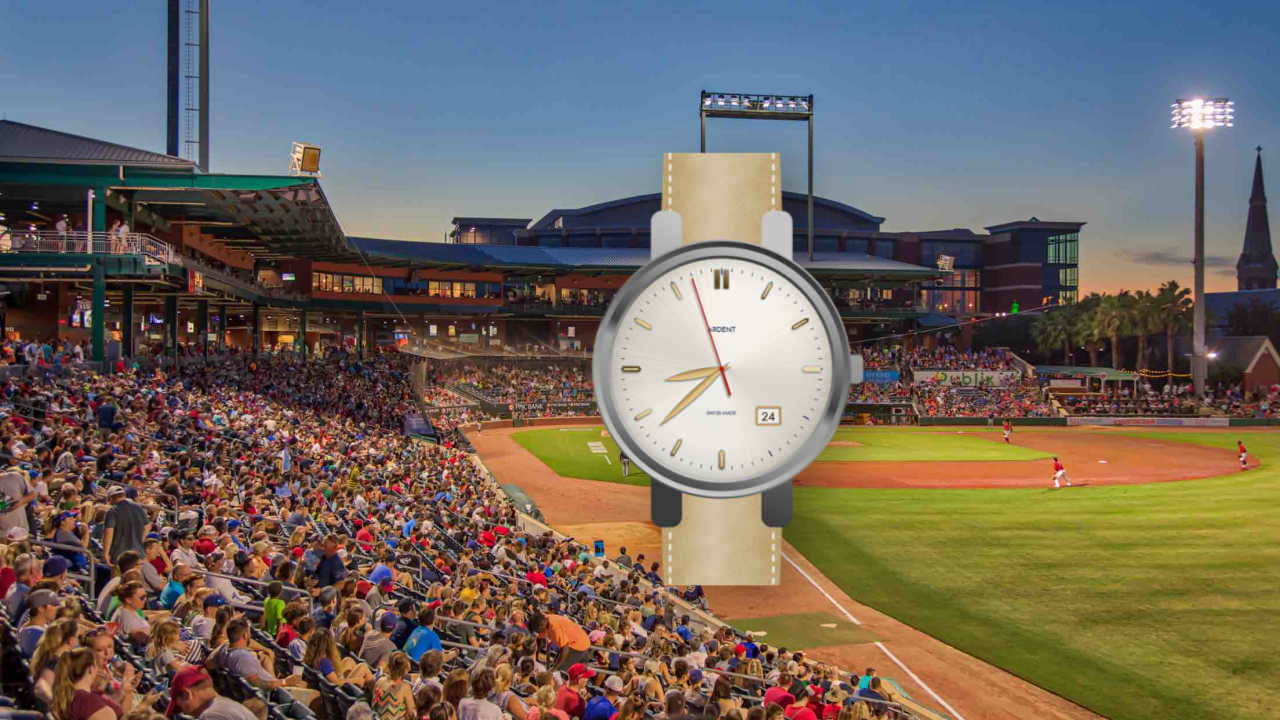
8h37m57s
